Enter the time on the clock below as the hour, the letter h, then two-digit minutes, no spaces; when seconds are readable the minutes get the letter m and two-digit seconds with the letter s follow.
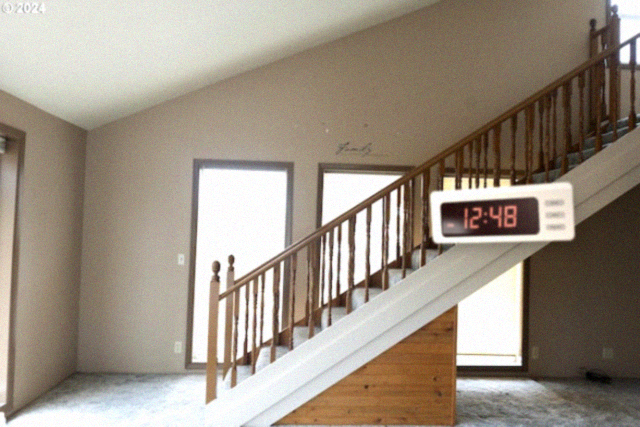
12h48
